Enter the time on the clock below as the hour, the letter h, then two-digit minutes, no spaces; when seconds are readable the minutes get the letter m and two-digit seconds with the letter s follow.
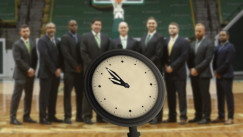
9h53
